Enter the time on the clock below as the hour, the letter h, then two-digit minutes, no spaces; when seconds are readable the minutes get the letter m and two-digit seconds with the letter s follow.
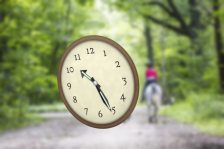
10h26
